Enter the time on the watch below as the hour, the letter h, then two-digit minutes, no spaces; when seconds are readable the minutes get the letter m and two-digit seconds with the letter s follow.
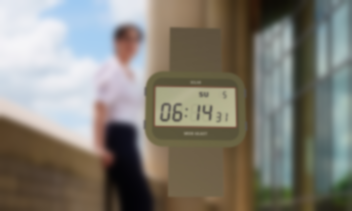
6h14
